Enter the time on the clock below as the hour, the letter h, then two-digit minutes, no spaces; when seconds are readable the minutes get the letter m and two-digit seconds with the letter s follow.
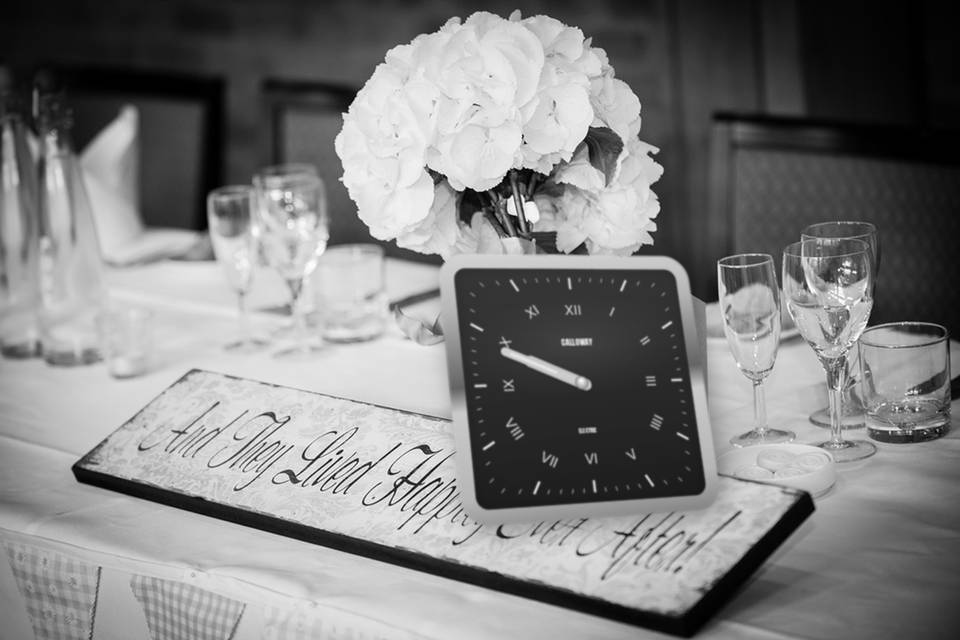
9h49
